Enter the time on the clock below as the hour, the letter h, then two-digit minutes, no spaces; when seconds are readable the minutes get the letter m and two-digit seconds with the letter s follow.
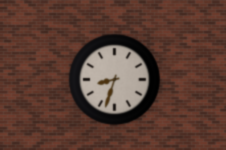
8h33
